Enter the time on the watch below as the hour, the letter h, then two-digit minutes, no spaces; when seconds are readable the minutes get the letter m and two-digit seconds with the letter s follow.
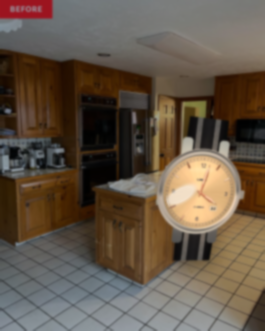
4h02
